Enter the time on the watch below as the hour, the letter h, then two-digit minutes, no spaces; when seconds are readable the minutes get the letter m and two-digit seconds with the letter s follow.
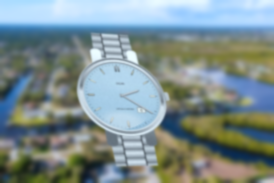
2h21
